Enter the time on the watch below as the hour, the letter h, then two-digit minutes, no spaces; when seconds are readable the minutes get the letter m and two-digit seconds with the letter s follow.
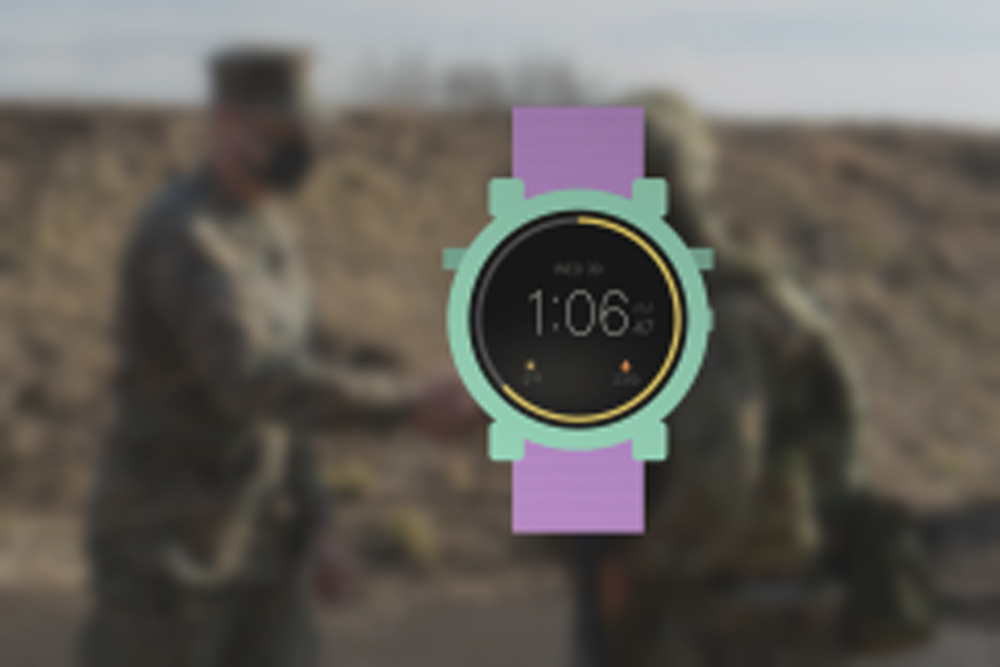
1h06
